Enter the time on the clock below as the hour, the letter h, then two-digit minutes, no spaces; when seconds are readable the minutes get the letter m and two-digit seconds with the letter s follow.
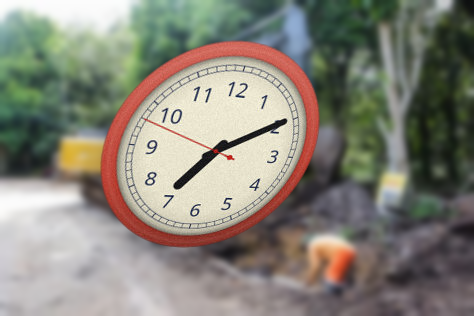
7h09m48s
